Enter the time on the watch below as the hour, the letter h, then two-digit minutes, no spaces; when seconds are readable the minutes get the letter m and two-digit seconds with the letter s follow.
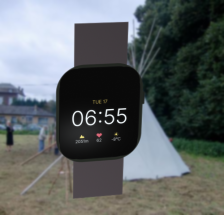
6h55
